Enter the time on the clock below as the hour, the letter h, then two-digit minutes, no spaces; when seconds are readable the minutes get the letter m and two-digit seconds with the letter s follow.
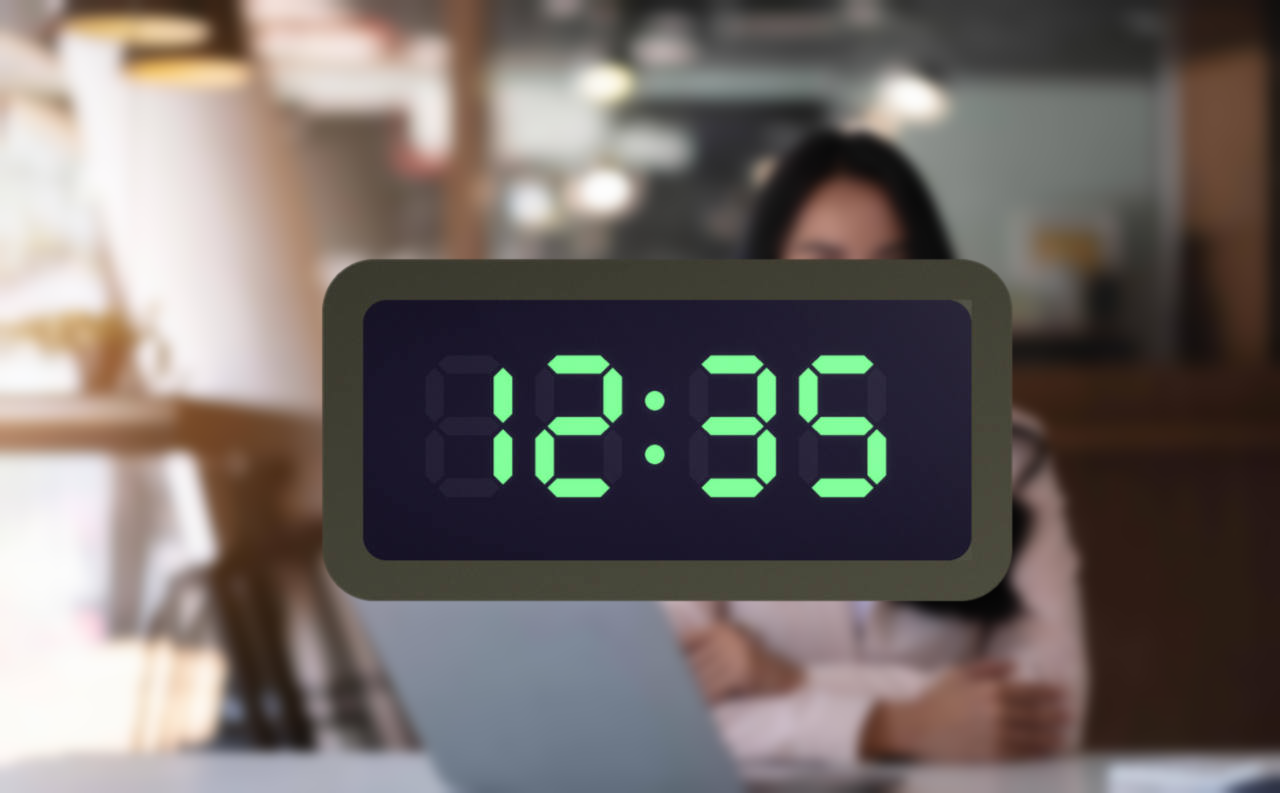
12h35
